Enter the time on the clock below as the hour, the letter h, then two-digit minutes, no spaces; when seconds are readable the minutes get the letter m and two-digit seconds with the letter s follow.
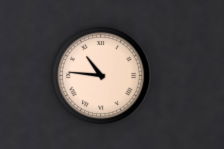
10h46
